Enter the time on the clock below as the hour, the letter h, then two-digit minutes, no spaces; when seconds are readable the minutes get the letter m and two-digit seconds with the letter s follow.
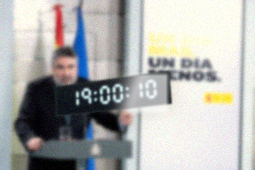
19h00m10s
